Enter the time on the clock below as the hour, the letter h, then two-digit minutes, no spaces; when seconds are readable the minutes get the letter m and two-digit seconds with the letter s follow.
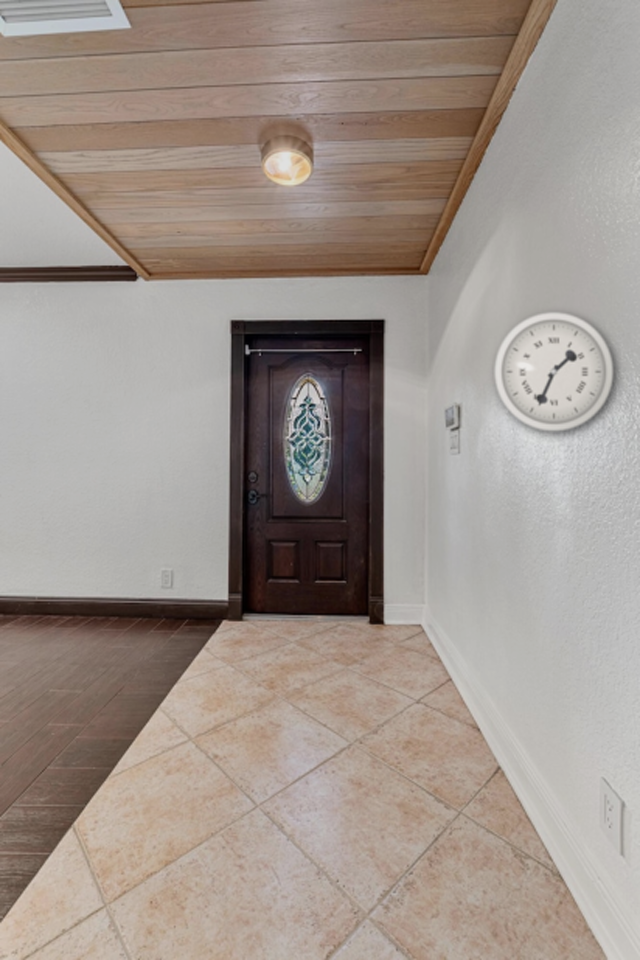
1h34
